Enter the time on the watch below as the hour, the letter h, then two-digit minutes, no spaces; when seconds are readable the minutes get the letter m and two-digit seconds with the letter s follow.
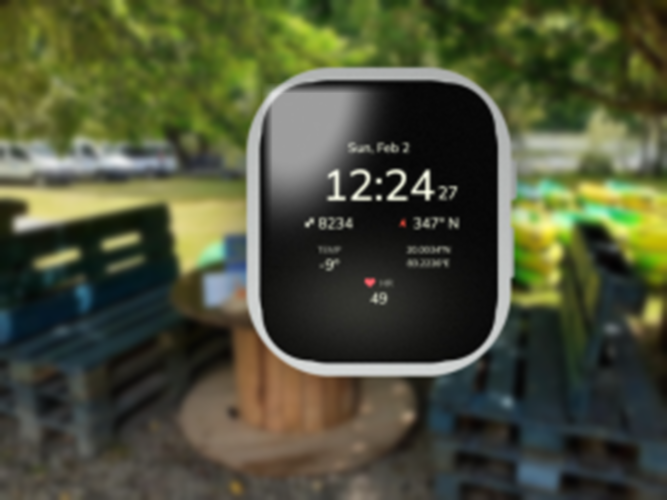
12h24
